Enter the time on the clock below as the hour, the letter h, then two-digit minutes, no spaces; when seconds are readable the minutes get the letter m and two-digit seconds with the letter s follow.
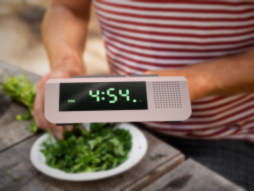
4h54
